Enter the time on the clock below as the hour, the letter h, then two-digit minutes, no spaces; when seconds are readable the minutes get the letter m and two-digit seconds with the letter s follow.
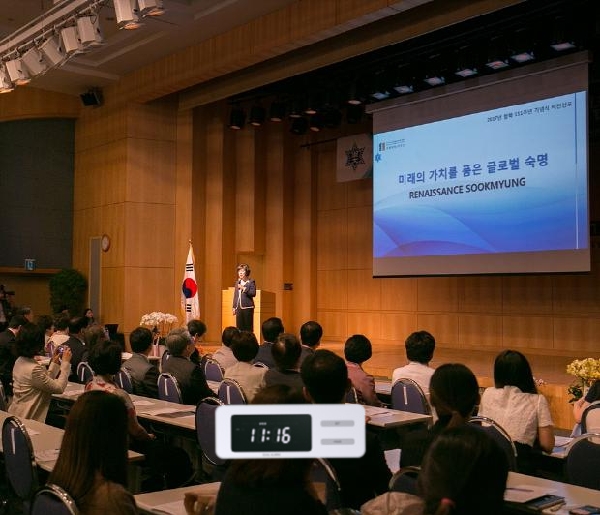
11h16
